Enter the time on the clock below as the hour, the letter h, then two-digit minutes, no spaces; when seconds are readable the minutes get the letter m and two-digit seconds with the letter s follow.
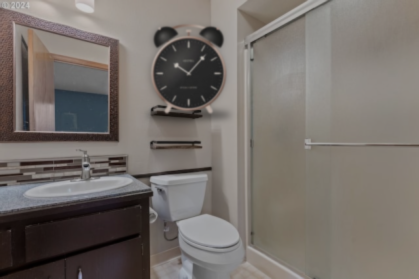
10h07
